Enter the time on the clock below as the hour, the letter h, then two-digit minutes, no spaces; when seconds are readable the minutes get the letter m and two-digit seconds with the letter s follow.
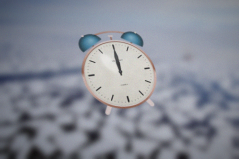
12h00
